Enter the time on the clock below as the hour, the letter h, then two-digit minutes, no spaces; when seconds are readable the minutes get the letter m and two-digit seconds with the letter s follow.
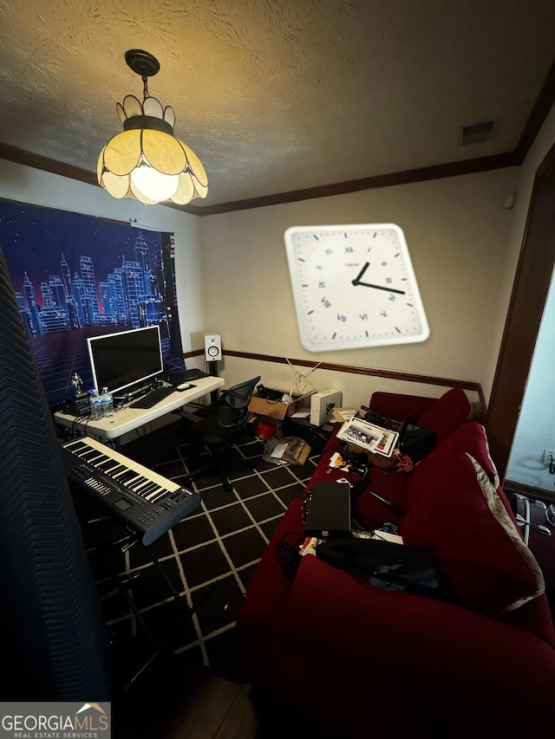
1h18
